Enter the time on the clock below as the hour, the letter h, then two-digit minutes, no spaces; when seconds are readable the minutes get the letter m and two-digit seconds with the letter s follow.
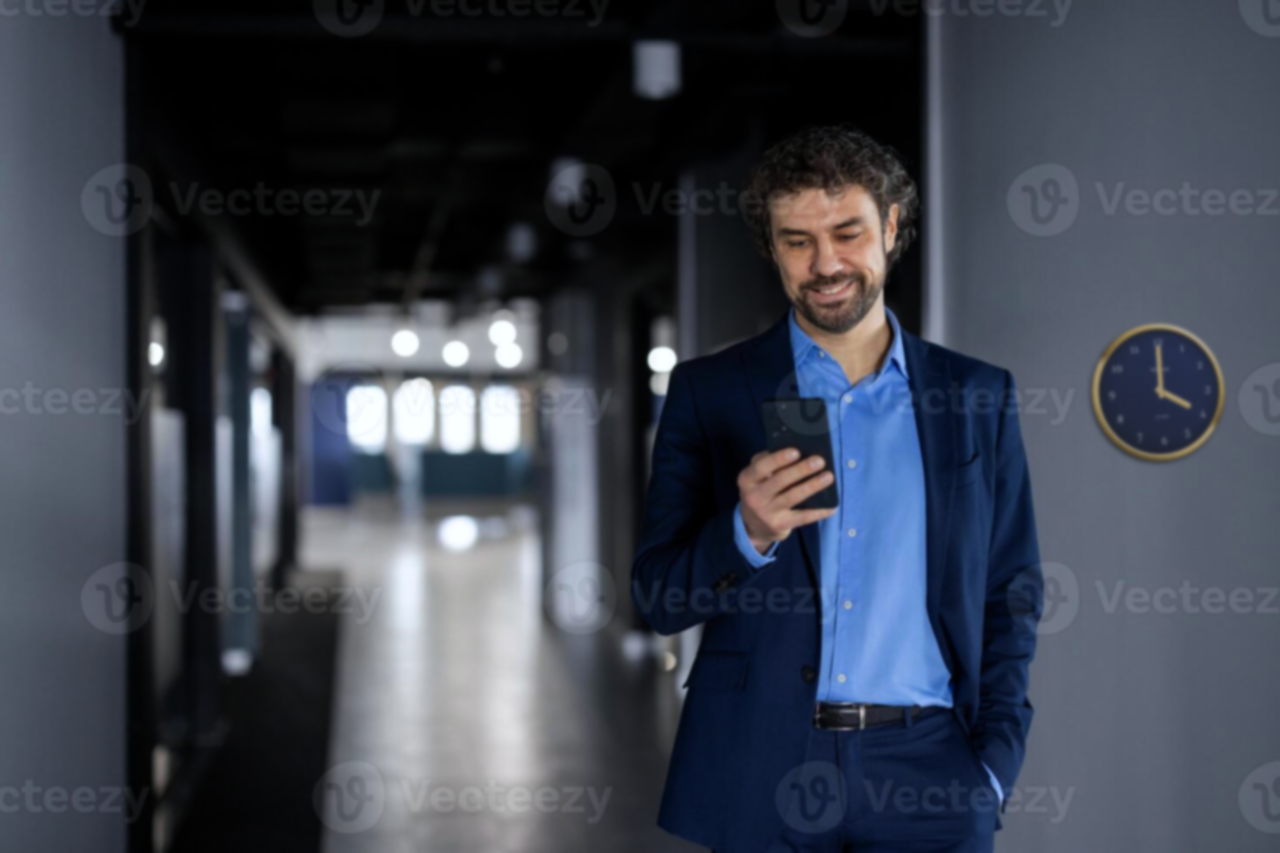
4h00
